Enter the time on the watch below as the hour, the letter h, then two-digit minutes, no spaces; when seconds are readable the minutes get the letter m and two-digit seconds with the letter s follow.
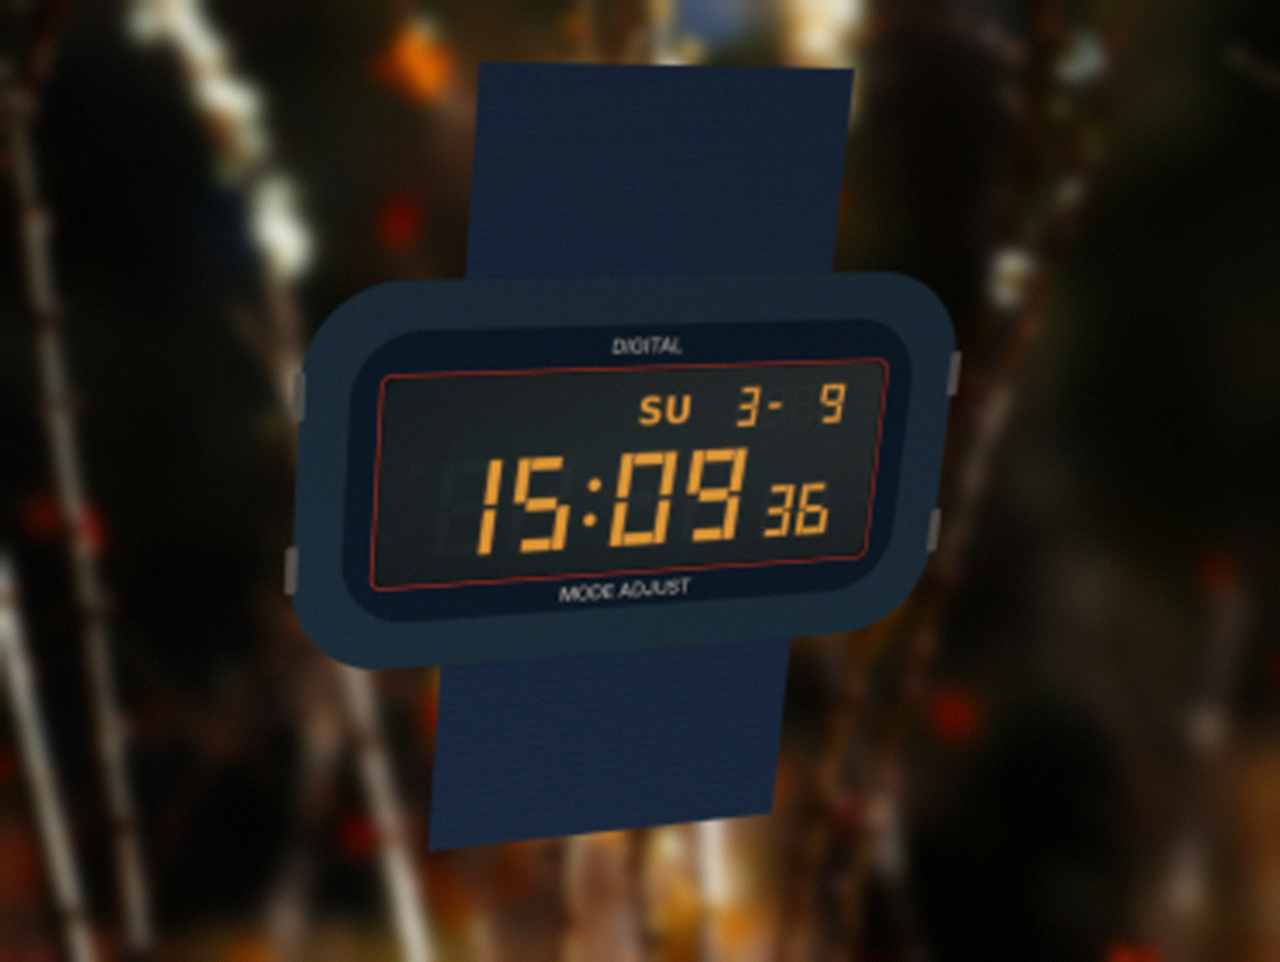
15h09m36s
